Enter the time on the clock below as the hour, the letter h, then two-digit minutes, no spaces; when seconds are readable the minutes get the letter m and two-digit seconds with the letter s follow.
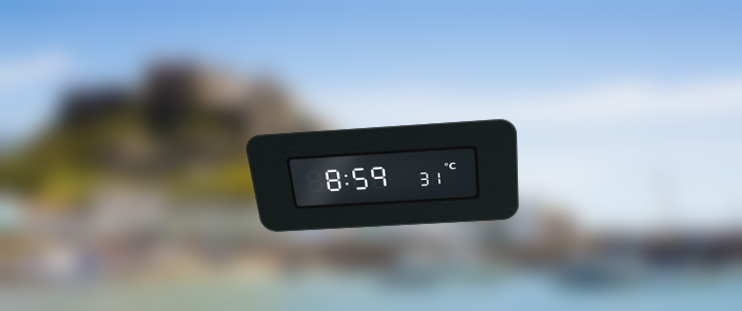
8h59
